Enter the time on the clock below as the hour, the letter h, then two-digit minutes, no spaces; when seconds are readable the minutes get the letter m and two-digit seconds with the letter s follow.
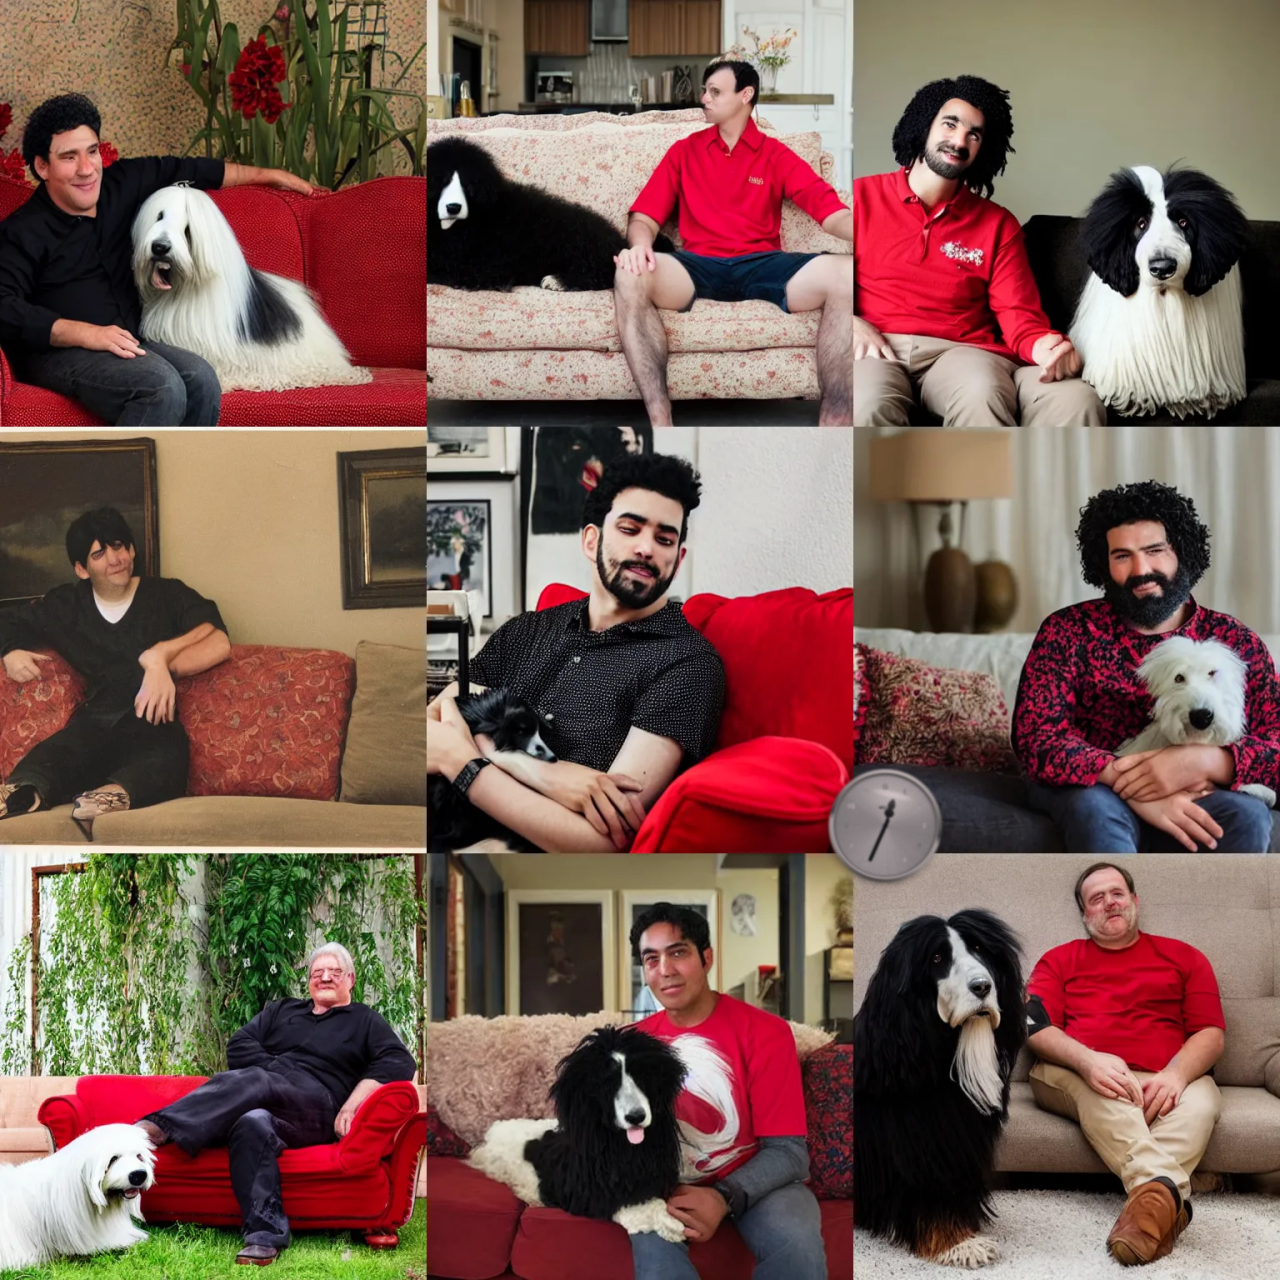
12h34
